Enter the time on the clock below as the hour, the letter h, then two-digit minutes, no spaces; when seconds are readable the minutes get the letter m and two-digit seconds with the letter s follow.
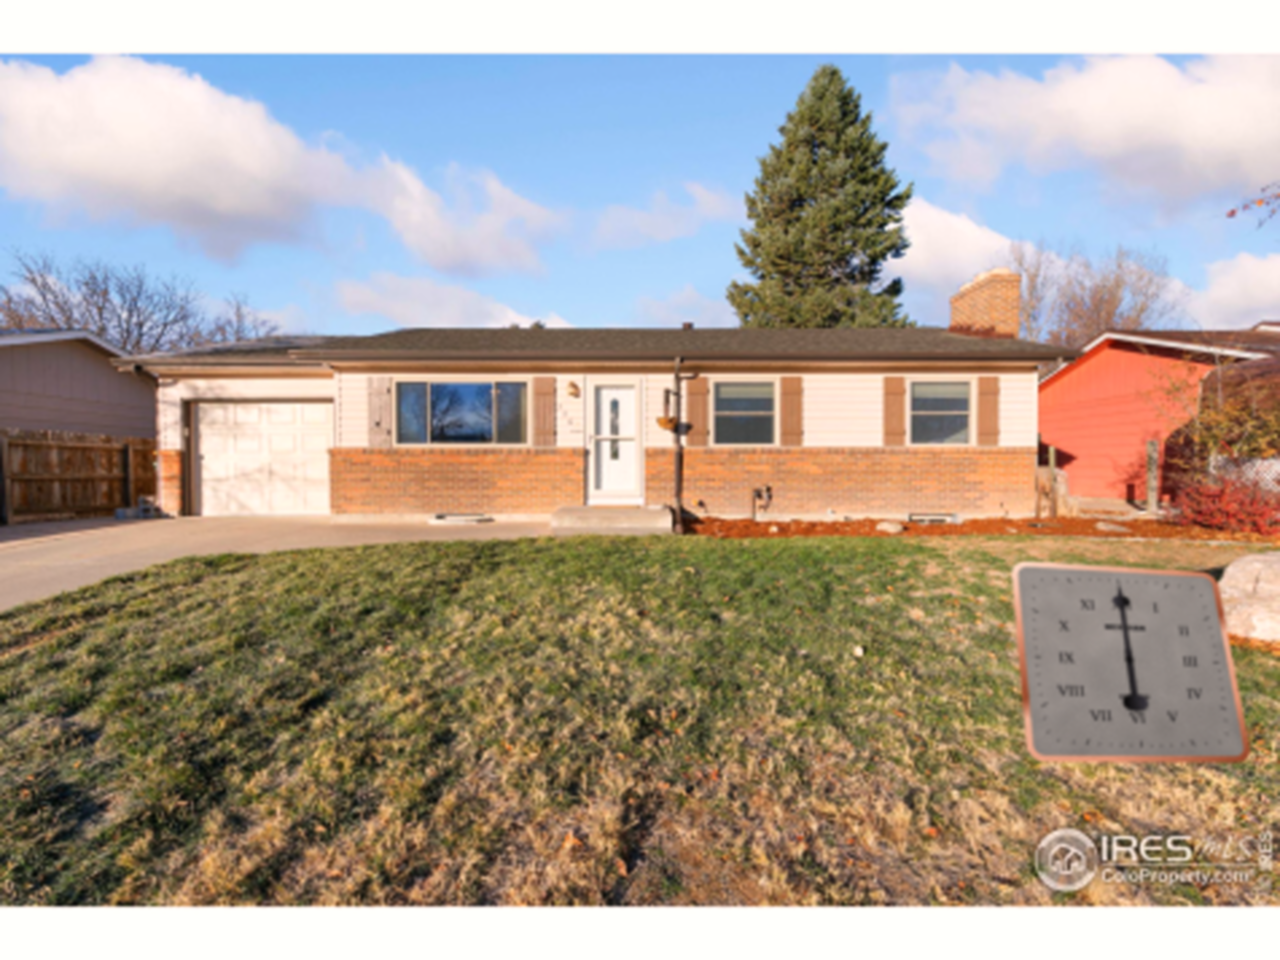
6h00
